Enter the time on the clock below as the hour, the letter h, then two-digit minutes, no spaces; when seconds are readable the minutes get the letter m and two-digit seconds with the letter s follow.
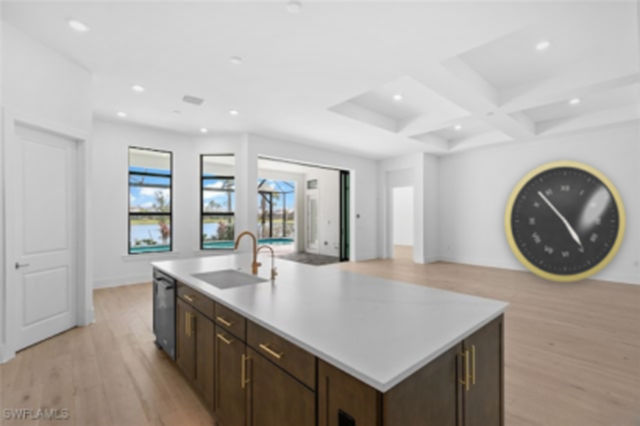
4h53
